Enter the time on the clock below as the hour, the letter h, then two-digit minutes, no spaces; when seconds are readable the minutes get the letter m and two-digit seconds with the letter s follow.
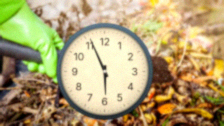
5h56
